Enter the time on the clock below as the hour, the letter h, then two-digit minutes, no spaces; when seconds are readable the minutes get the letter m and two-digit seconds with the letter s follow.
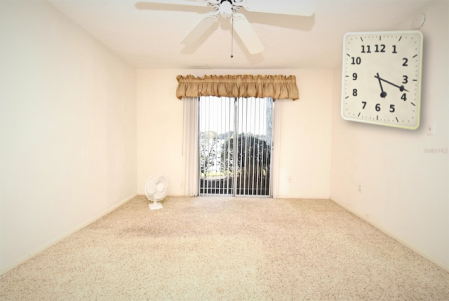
5h18
